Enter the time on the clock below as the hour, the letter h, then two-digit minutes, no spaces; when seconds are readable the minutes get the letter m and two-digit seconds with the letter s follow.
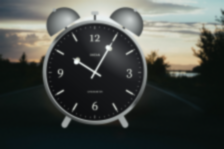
10h05
